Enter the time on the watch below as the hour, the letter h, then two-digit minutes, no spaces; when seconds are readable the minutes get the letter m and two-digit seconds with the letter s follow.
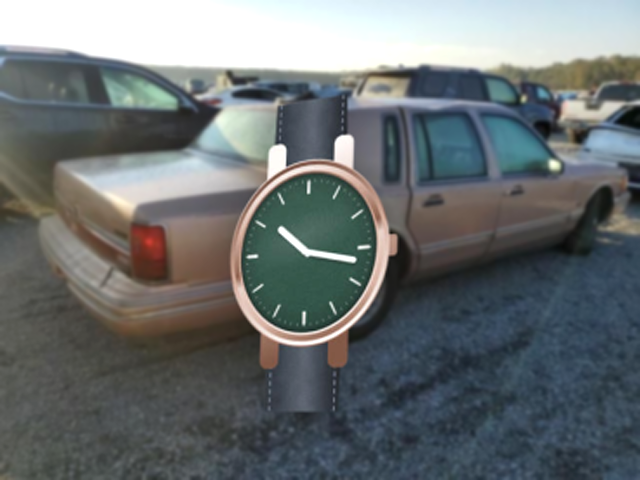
10h17
